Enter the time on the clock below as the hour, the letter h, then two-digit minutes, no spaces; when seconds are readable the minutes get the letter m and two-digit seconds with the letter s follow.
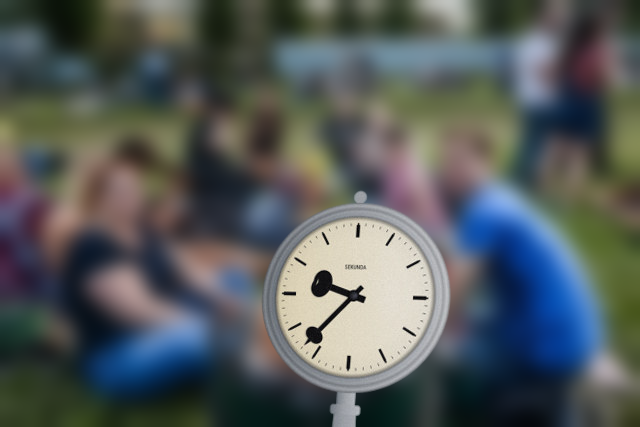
9h37
